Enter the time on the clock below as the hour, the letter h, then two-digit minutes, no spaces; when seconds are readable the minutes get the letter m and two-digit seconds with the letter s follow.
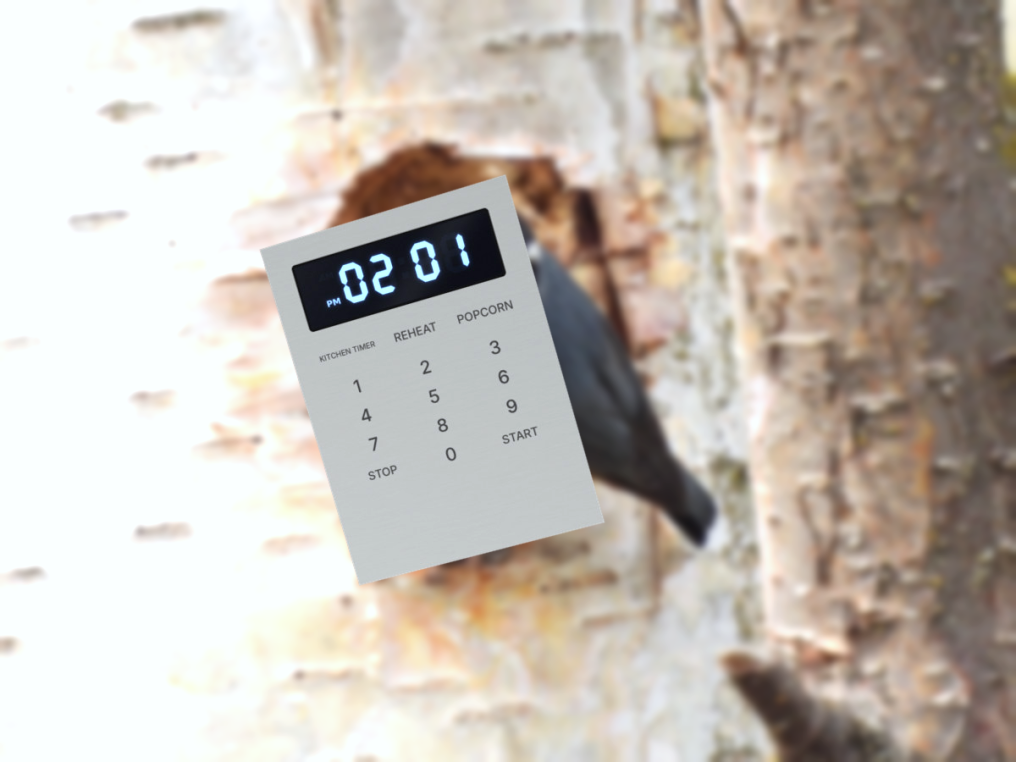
2h01
